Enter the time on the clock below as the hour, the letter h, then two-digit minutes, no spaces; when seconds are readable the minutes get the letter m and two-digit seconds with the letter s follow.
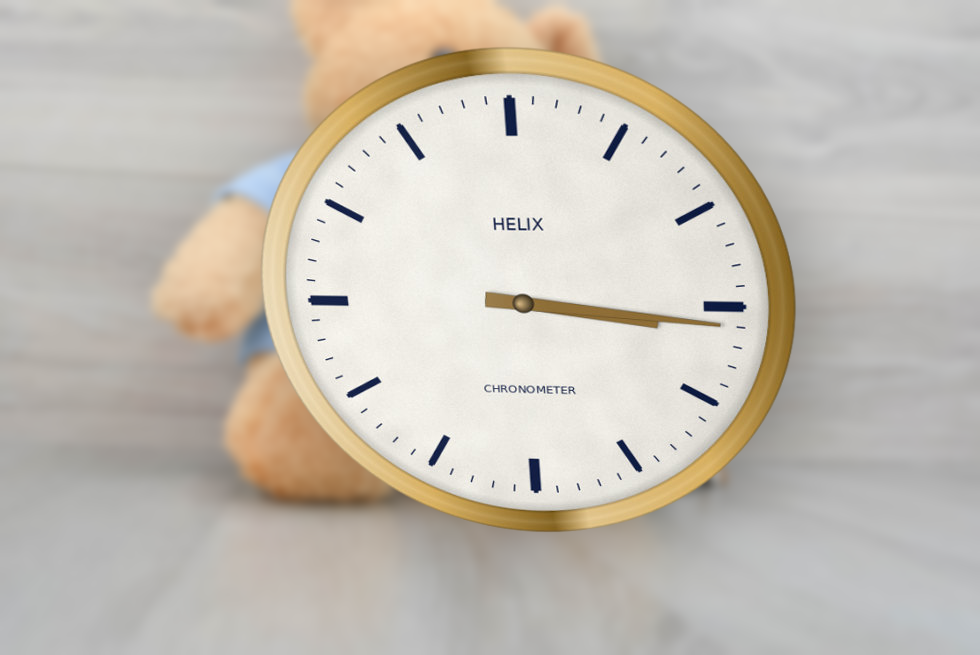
3h16
